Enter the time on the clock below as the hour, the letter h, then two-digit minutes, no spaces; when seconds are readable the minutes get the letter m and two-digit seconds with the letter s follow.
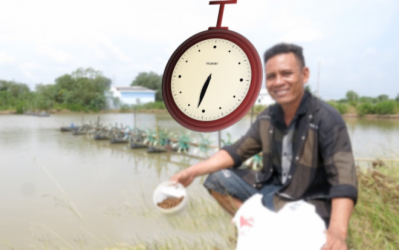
6h32
